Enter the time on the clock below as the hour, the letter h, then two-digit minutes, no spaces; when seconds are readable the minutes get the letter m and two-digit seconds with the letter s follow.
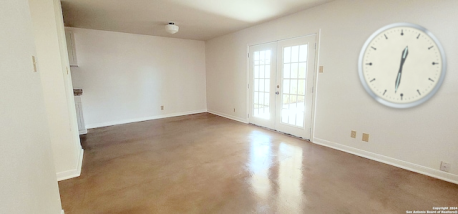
12h32
